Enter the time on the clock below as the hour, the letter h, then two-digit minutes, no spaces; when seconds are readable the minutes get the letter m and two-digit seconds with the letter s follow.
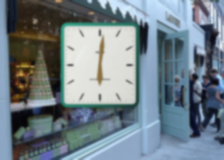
6h01
